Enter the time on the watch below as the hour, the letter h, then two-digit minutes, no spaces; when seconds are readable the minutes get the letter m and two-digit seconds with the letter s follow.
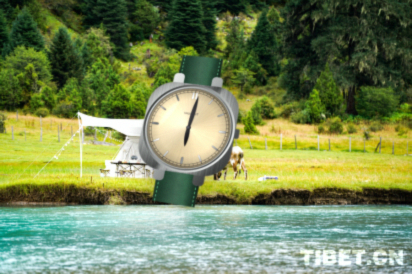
6h01
